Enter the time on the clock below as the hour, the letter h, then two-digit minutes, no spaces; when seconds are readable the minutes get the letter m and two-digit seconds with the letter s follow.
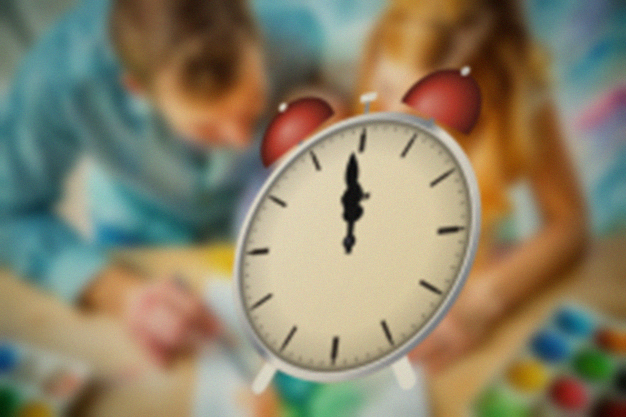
11h59
